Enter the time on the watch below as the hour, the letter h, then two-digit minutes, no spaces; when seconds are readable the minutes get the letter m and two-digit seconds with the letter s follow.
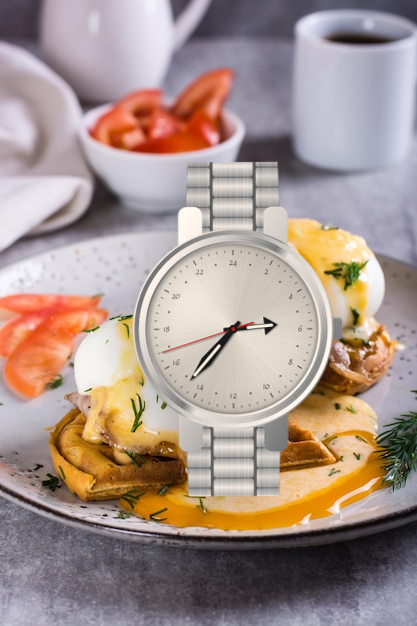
5h36m42s
